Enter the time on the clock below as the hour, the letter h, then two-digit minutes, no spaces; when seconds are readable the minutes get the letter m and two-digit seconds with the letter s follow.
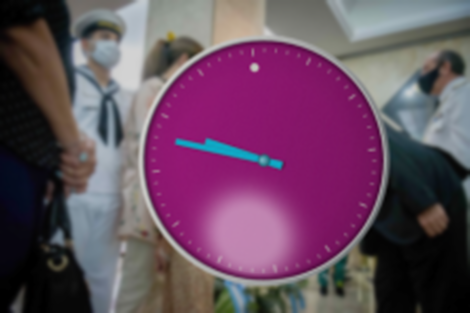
9h48
